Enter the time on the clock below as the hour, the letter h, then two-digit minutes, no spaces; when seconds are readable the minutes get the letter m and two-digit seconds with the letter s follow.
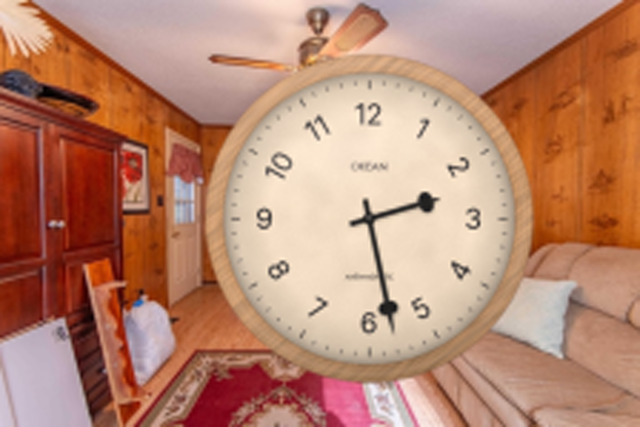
2h28
